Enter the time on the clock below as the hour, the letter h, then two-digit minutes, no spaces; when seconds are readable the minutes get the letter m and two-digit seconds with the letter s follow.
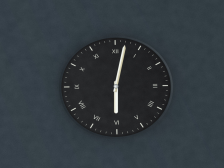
6h02
